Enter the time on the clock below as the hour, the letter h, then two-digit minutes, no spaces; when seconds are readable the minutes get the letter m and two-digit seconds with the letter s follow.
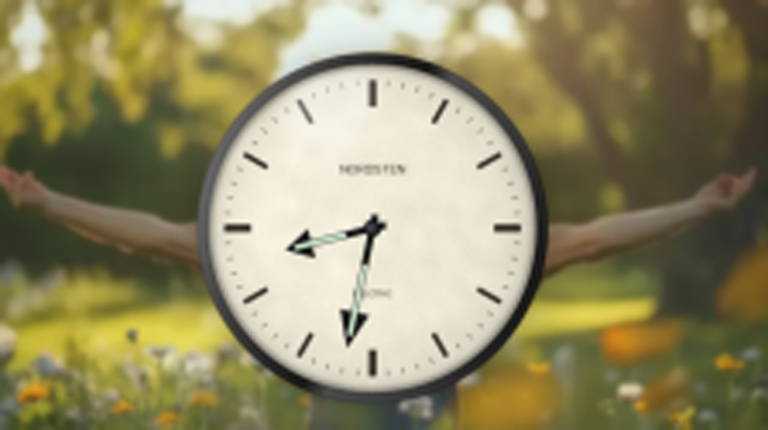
8h32
